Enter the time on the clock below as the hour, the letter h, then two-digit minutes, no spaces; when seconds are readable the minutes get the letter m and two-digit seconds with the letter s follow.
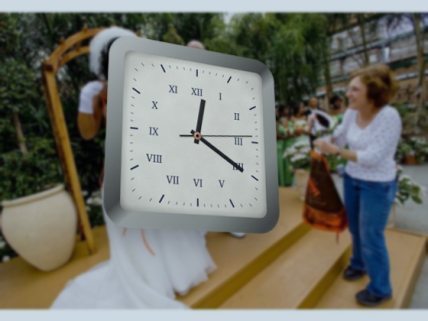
12h20m14s
